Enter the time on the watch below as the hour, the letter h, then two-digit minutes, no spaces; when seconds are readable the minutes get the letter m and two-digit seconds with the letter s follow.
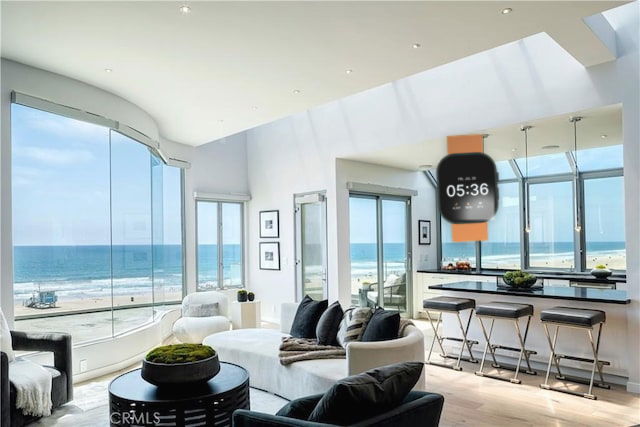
5h36
